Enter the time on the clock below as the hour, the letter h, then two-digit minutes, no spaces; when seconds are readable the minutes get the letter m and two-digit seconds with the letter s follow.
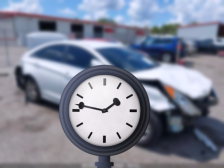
1h47
